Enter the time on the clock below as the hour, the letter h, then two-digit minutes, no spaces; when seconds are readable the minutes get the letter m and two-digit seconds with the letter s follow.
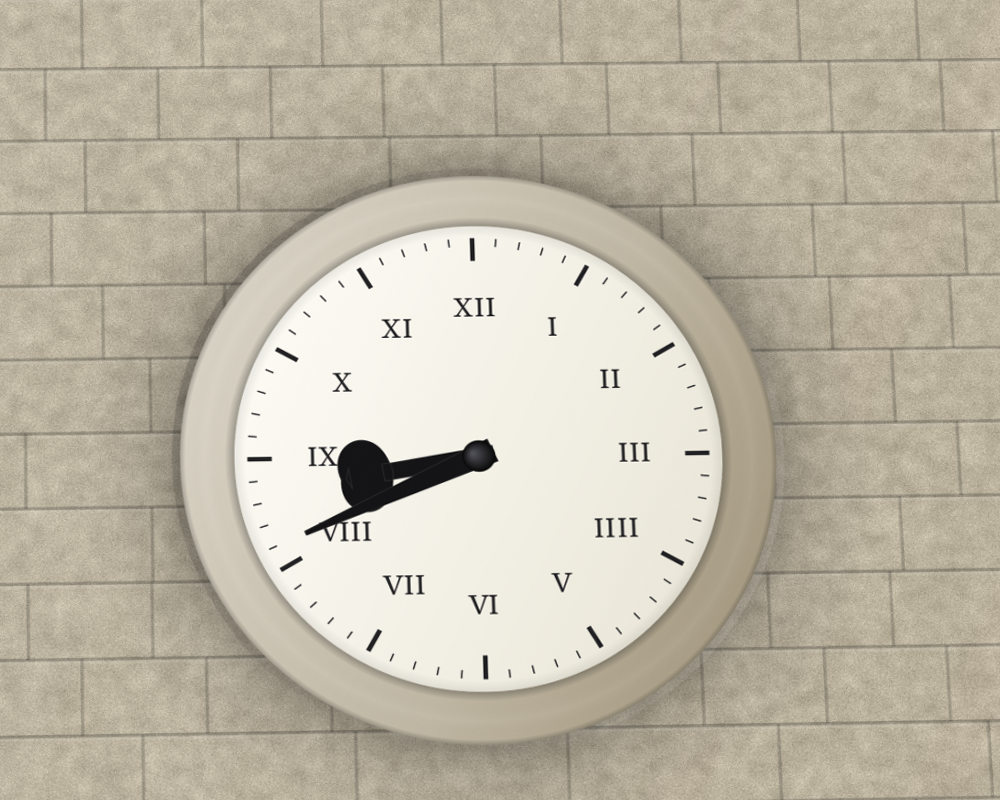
8h41
